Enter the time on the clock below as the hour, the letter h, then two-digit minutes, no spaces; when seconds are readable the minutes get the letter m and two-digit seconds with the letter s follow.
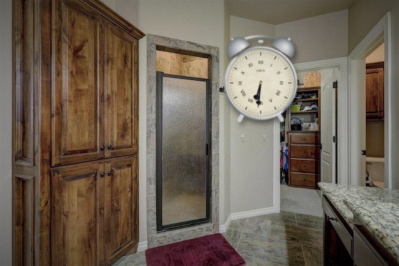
6h31
